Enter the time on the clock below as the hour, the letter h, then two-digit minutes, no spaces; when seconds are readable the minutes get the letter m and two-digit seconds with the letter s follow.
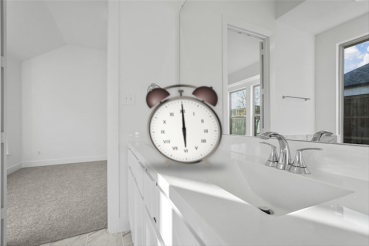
6h00
